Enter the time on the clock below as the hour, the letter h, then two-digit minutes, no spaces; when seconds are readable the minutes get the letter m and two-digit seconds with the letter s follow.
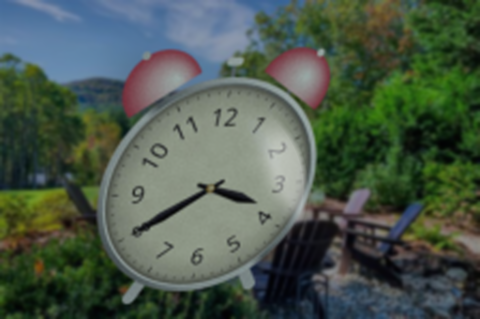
3h40
